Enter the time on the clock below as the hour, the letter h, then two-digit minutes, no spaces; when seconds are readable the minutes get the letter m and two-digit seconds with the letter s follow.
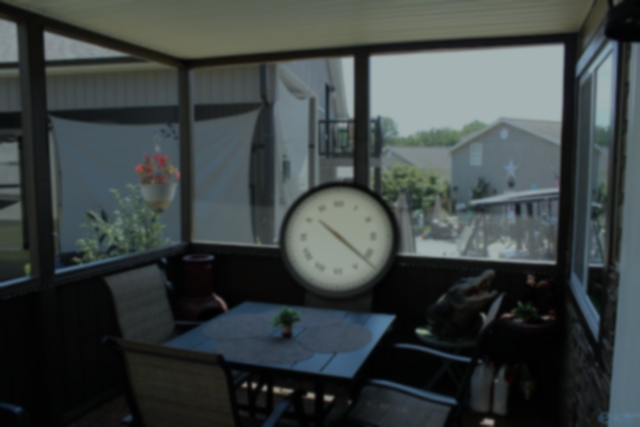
10h22
